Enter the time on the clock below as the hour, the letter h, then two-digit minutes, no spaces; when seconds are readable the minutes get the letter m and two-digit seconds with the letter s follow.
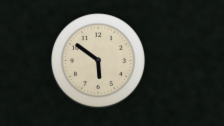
5h51
